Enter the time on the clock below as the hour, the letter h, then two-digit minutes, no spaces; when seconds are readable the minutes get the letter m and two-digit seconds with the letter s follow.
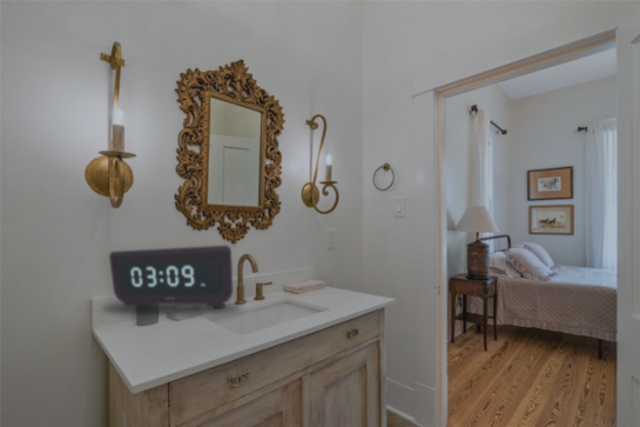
3h09
